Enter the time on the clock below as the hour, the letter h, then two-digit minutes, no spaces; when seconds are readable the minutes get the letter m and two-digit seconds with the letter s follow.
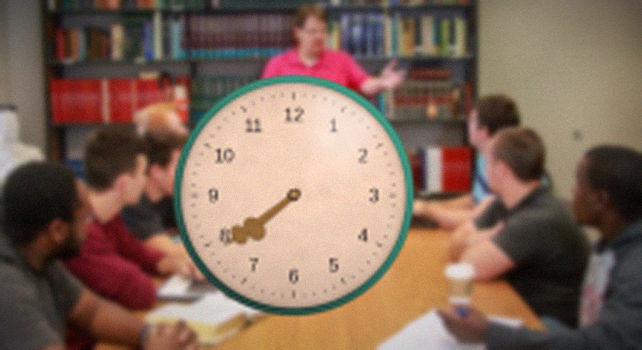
7h39
